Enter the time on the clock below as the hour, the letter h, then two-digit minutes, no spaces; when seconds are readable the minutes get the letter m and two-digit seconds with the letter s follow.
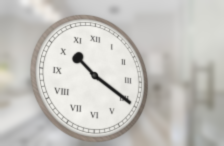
10h20
